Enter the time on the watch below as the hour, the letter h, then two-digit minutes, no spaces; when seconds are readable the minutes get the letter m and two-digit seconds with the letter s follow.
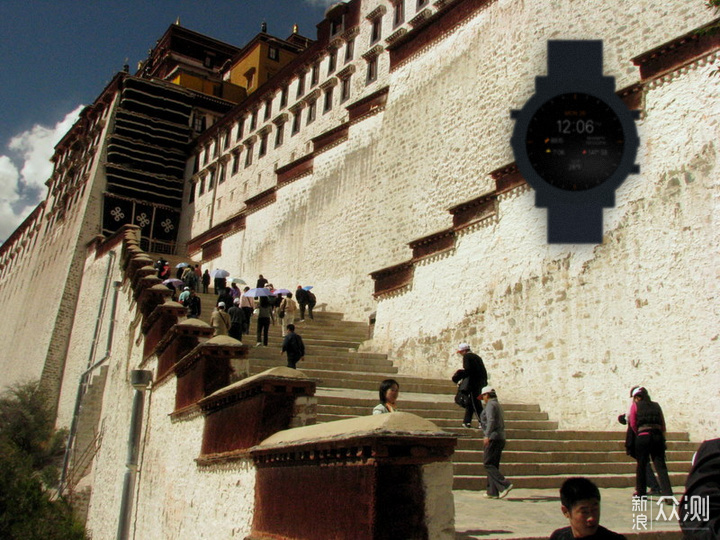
12h06
